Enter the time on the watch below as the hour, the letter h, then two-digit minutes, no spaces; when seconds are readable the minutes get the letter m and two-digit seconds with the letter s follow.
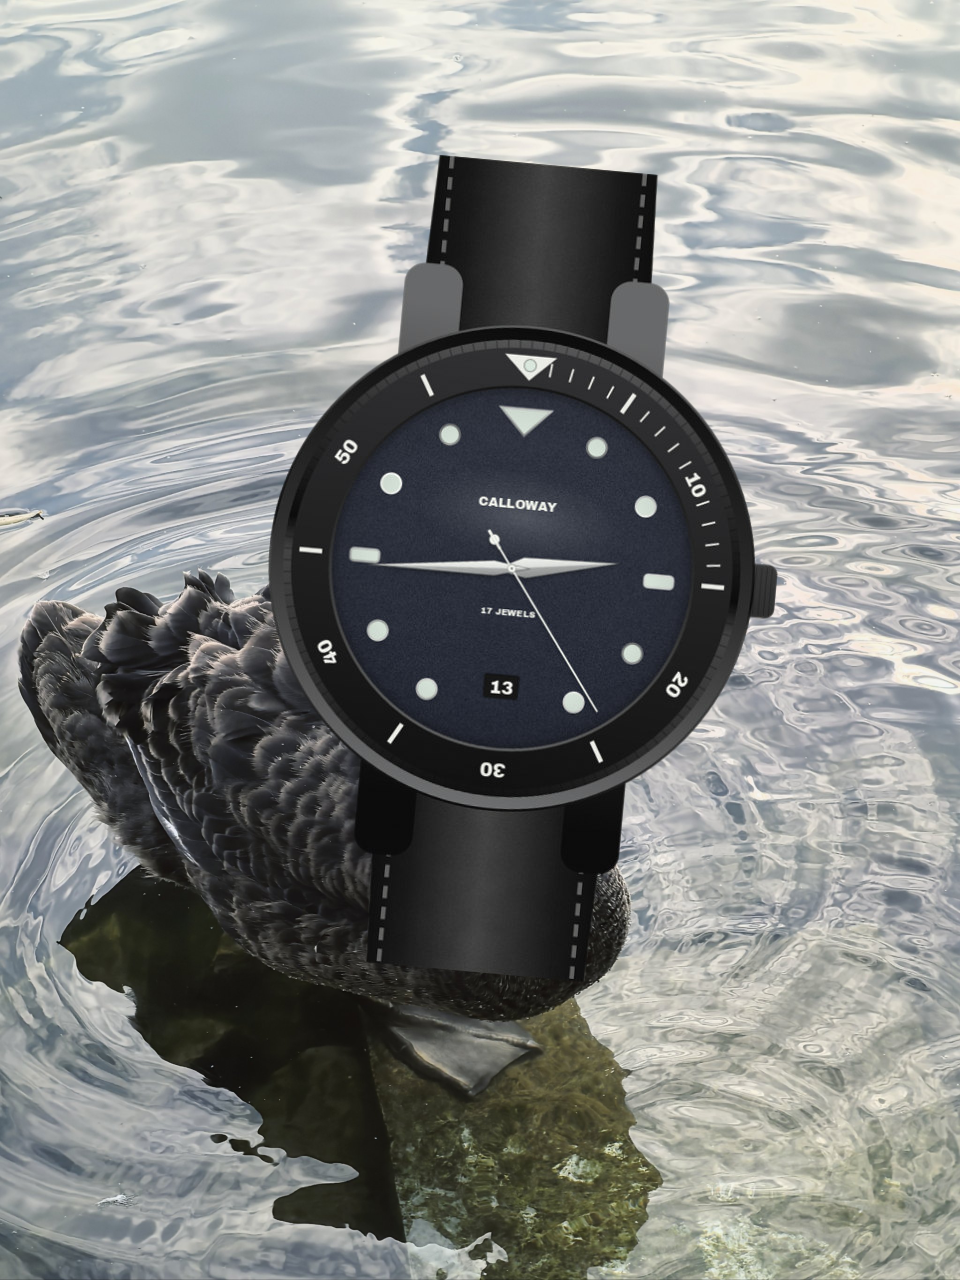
2h44m24s
